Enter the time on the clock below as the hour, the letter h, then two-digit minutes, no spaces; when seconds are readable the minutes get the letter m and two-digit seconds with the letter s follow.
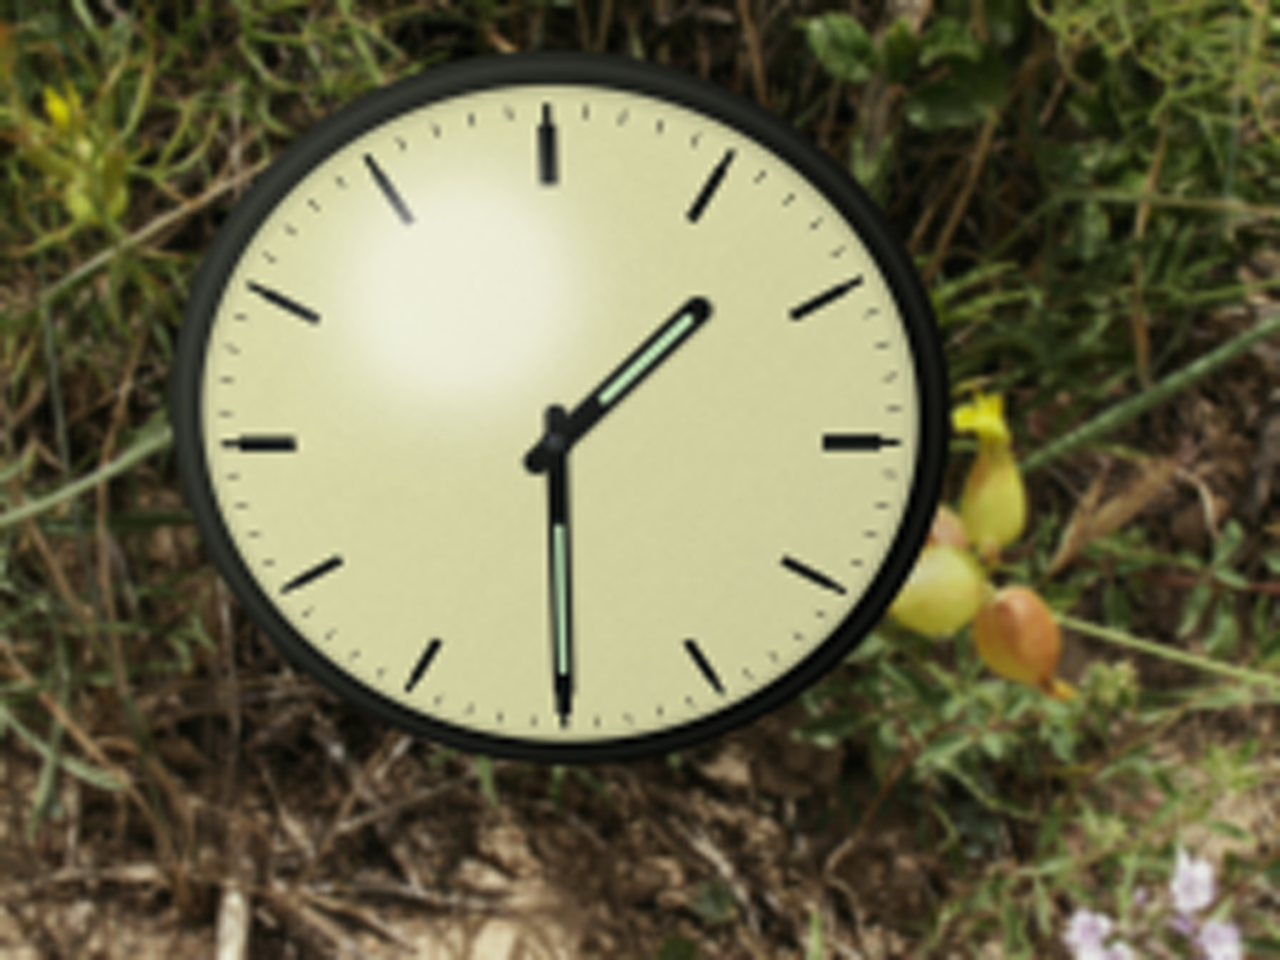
1h30
